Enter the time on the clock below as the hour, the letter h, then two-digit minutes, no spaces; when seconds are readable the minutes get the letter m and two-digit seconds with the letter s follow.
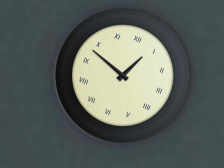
12h48
